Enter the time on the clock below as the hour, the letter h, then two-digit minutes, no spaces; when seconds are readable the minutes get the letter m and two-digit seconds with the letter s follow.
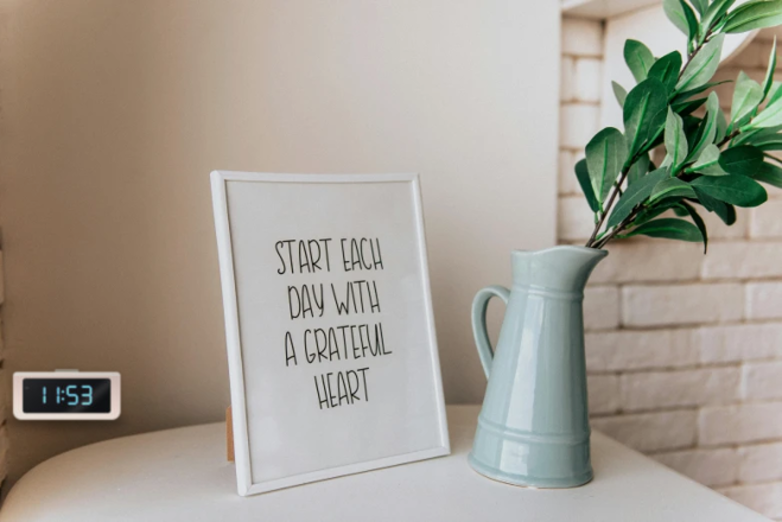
11h53
